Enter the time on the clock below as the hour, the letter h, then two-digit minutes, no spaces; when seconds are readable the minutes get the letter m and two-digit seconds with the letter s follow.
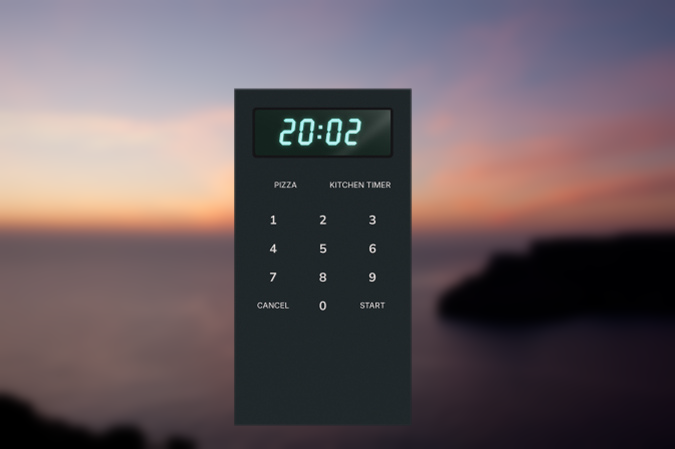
20h02
